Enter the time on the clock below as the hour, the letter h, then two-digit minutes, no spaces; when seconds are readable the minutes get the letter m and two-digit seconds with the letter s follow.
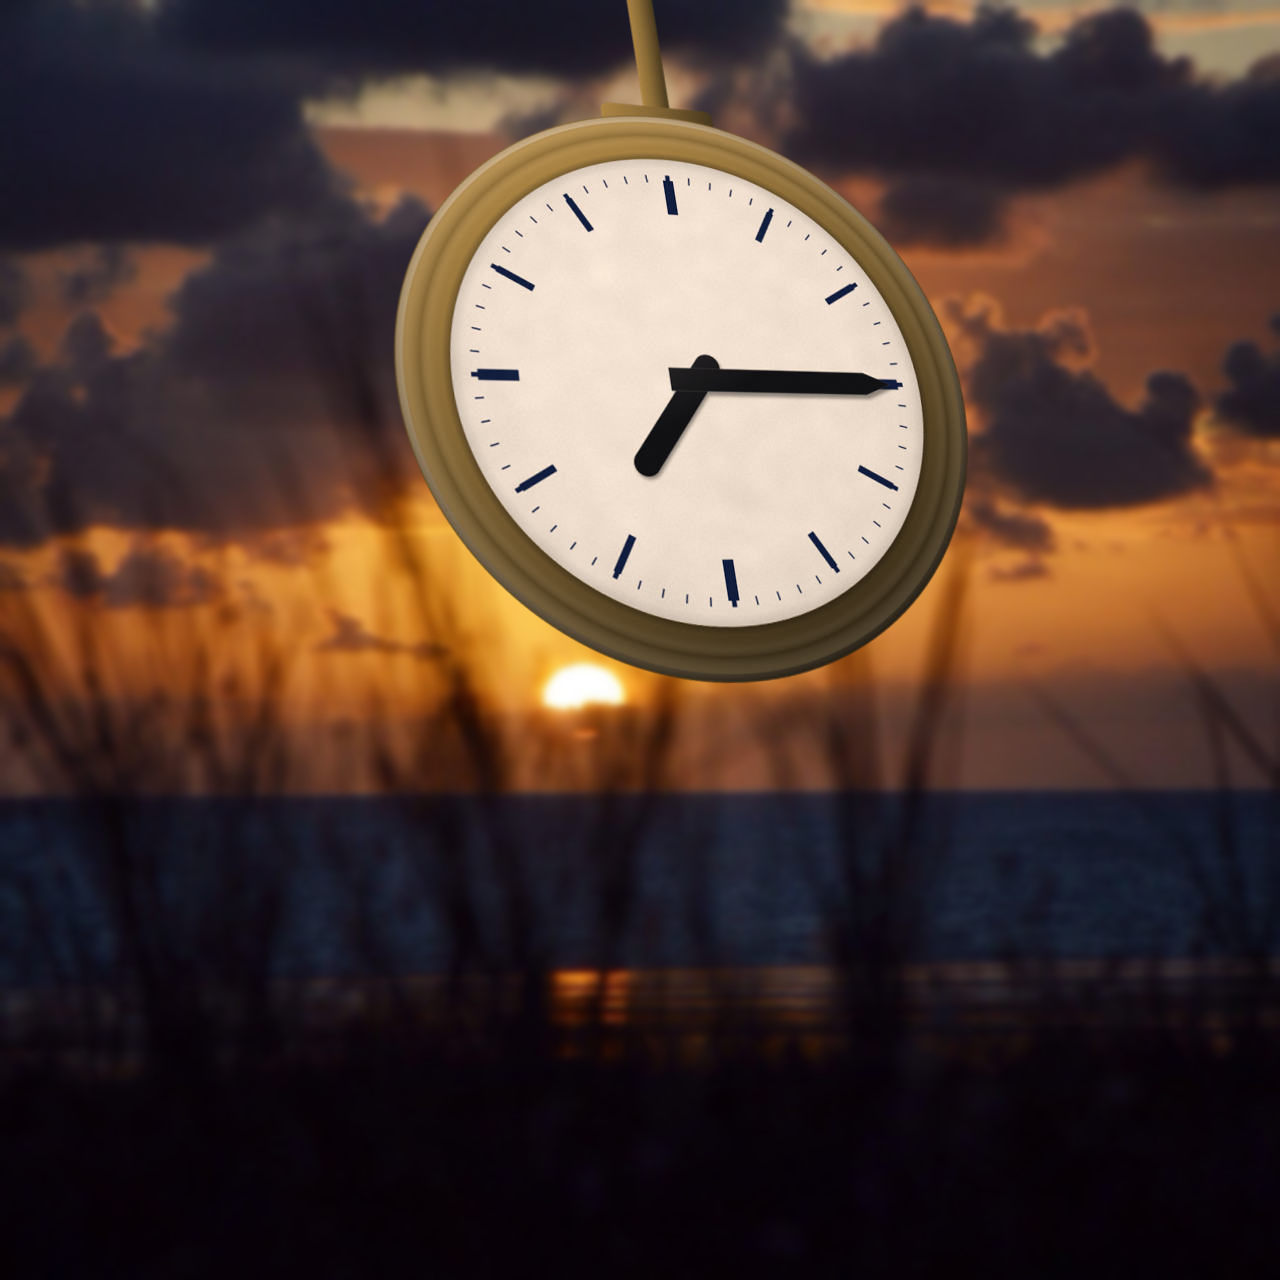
7h15
